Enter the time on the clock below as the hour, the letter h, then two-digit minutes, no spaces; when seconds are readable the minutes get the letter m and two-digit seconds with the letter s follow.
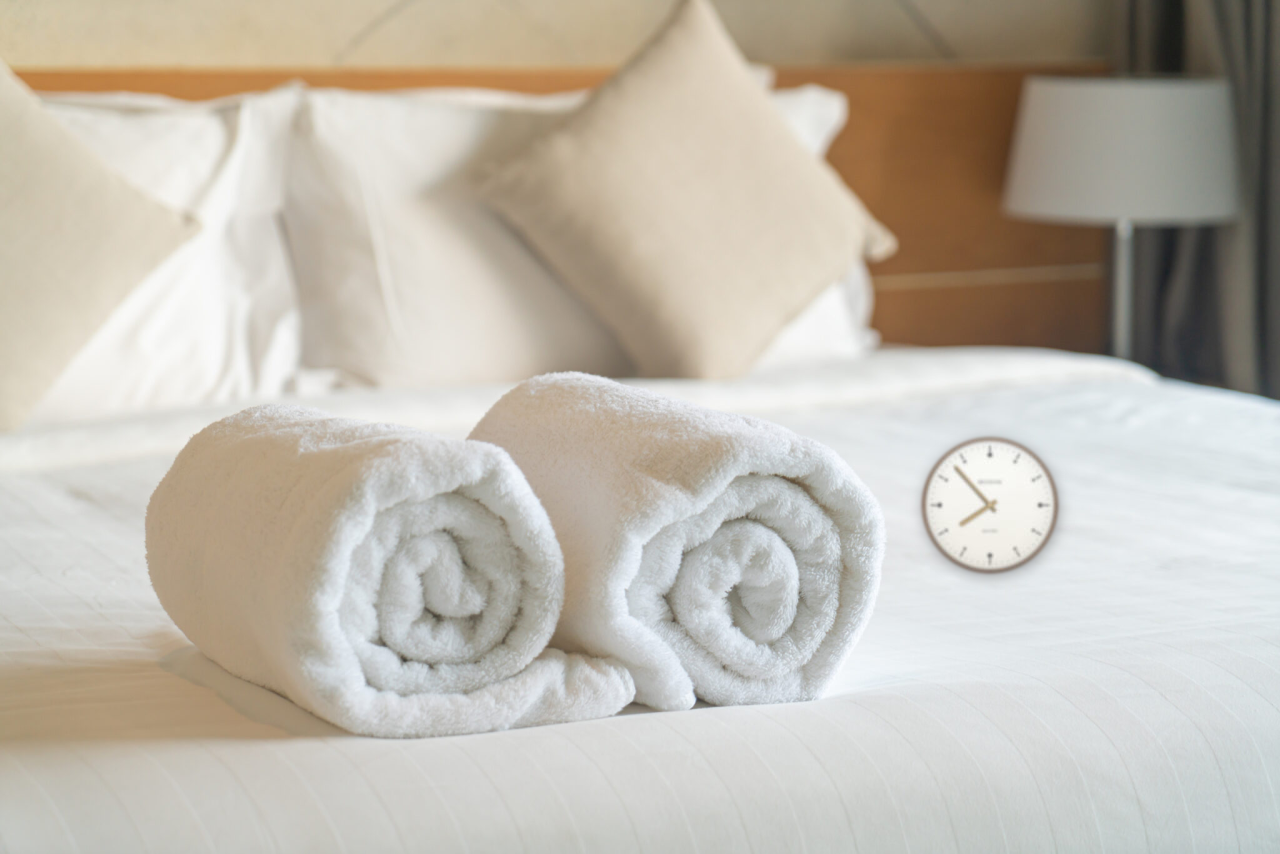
7h53
